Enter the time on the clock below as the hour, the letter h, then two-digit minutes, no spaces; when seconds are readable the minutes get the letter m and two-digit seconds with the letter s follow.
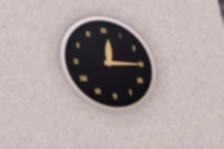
12h15
